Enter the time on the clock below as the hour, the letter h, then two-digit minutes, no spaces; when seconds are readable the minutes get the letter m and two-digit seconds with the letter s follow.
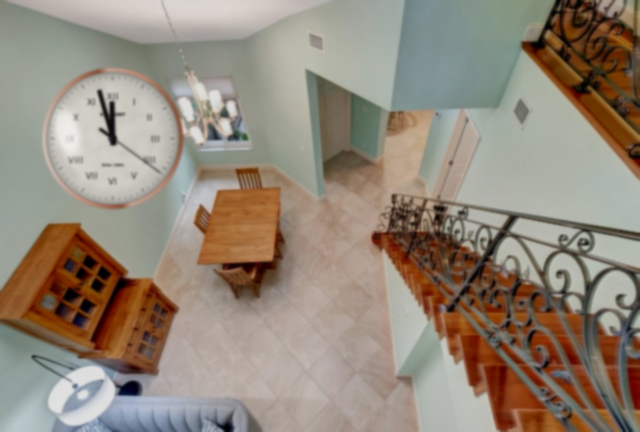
11h57m21s
